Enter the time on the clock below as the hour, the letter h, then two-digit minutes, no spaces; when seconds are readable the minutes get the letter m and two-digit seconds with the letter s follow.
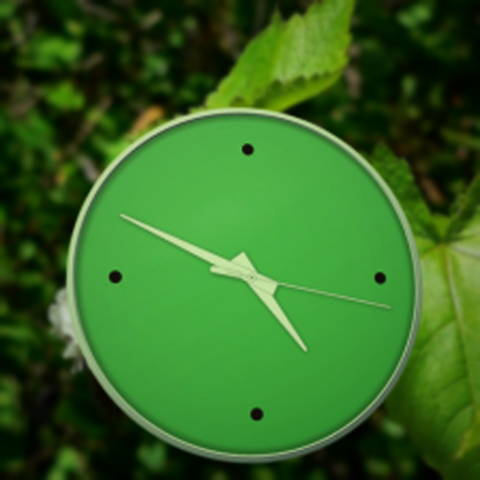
4h49m17s
